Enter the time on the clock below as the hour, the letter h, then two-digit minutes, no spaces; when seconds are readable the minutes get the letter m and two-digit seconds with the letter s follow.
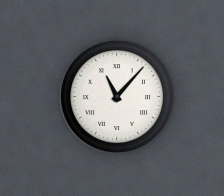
11h07
